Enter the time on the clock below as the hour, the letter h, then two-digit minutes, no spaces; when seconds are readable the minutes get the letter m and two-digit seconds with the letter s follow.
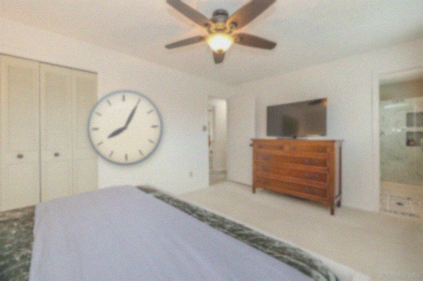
8h05
